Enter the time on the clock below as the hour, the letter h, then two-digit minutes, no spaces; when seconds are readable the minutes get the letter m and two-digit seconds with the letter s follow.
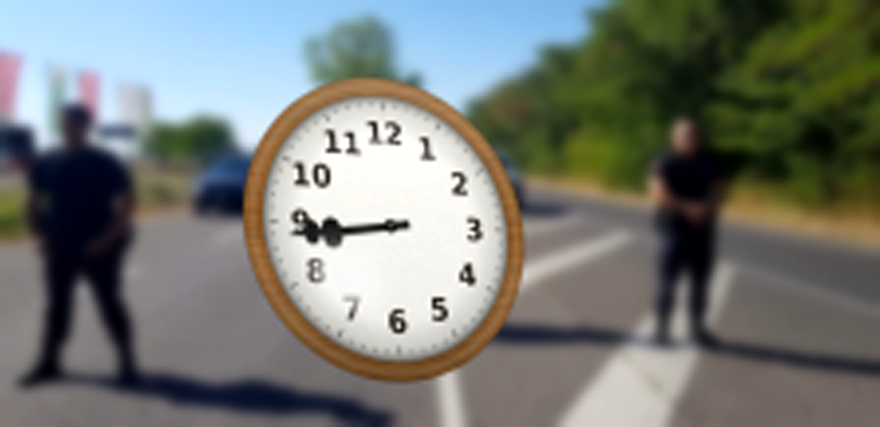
8h44
